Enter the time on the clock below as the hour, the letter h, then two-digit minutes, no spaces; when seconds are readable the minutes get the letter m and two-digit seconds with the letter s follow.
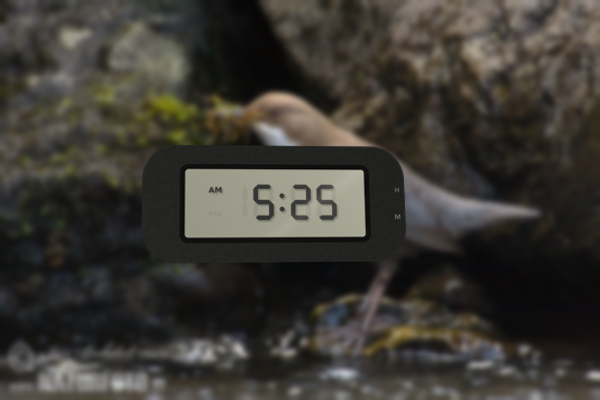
5h25
